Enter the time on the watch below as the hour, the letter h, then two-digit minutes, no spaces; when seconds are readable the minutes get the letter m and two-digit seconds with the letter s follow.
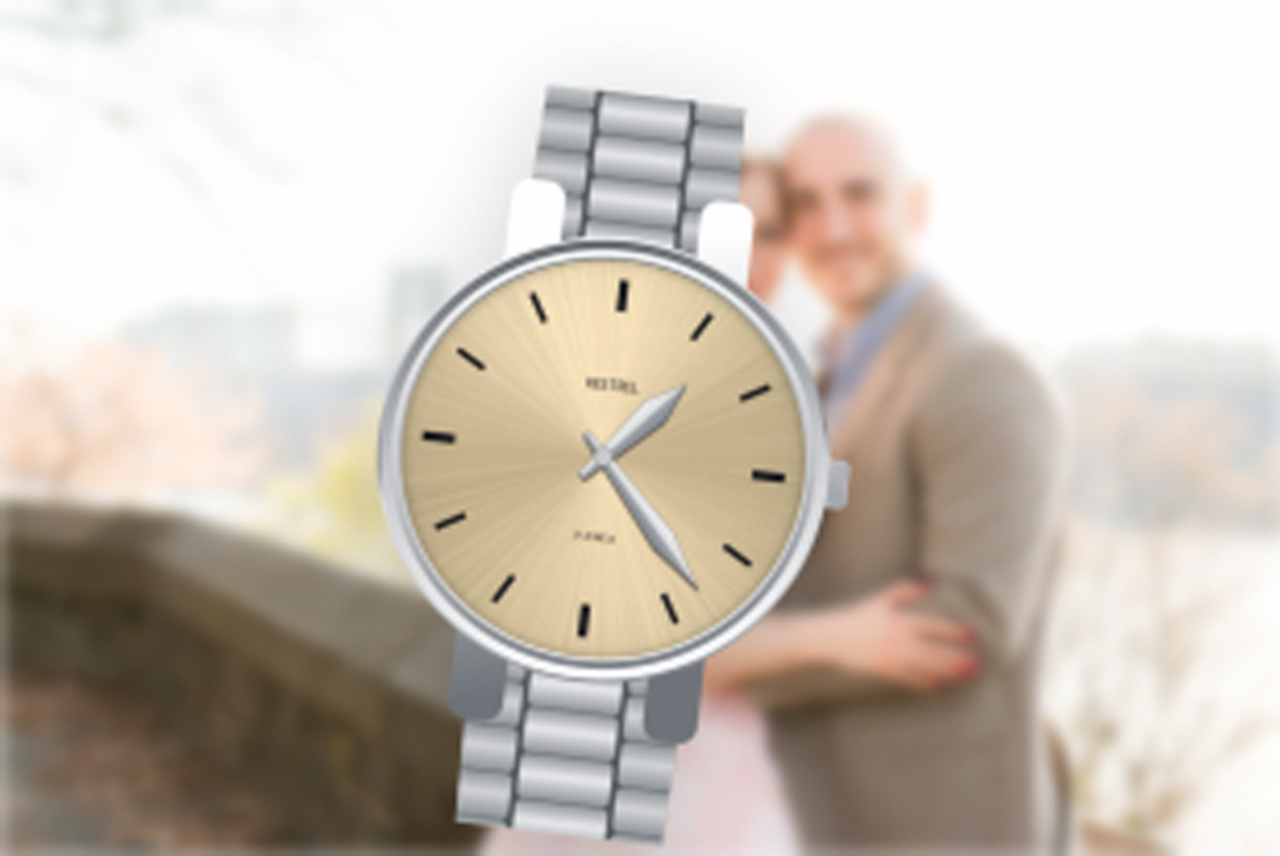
1h23
